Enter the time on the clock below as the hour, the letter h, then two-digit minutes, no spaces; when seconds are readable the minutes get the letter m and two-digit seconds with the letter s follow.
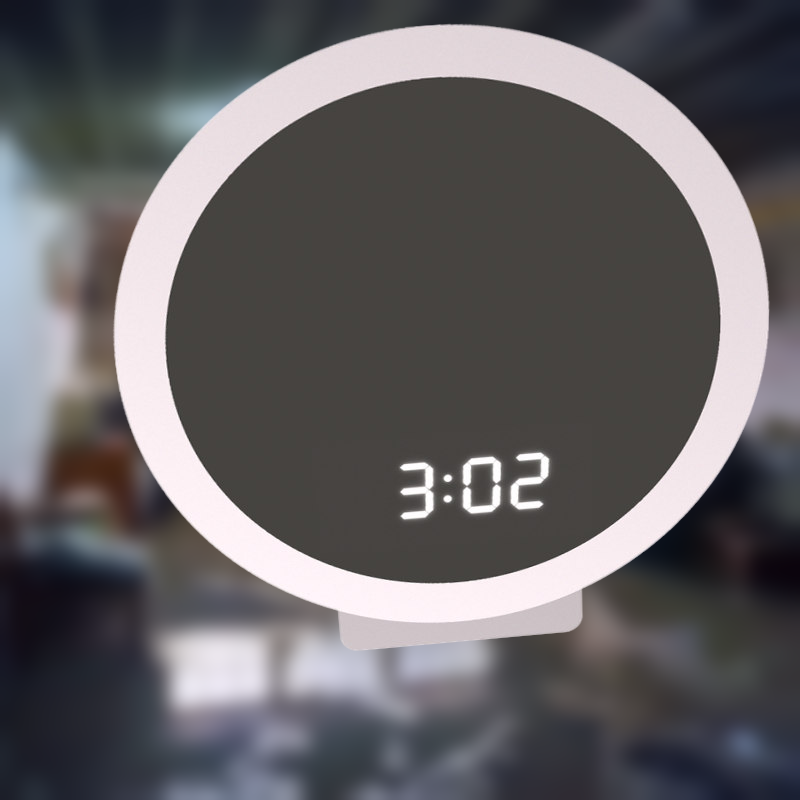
3h02
